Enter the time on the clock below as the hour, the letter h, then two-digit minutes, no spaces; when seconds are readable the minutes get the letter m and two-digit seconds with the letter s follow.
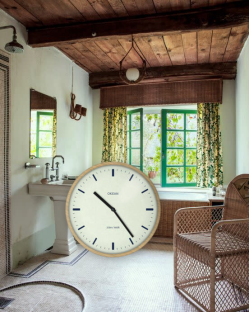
10h24
